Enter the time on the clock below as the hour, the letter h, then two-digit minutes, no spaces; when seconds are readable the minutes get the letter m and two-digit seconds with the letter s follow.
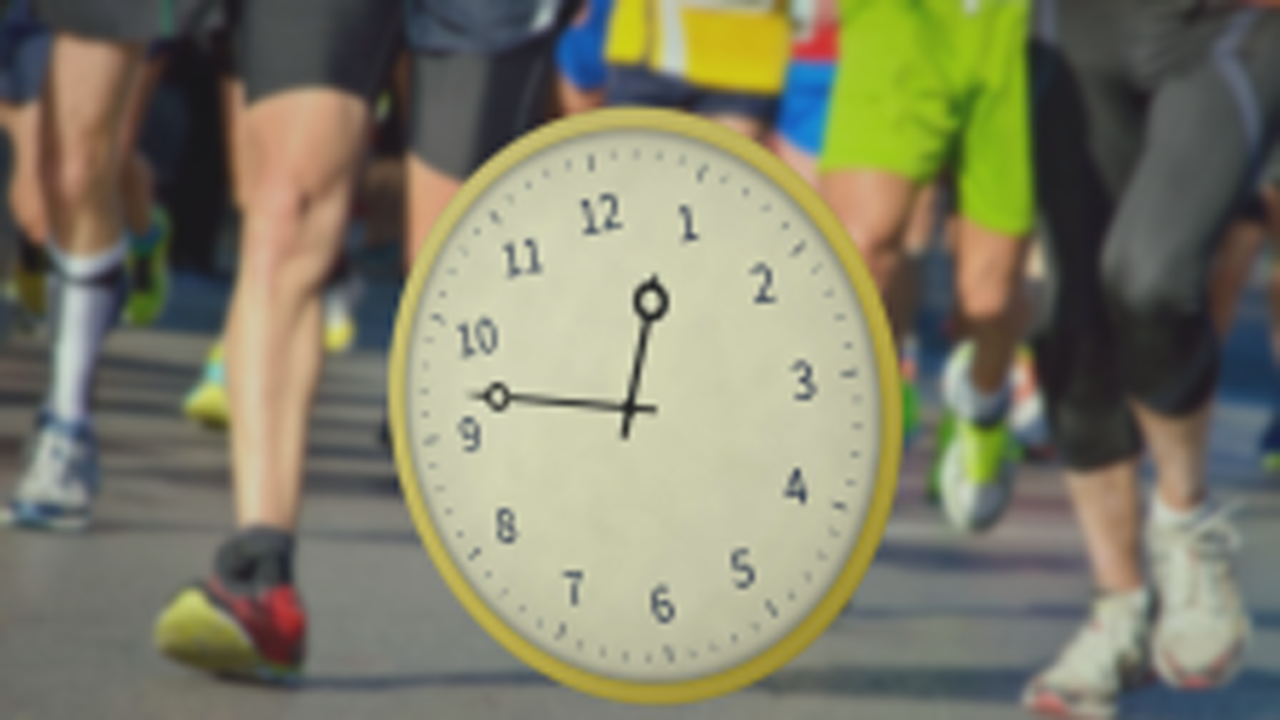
12h47
